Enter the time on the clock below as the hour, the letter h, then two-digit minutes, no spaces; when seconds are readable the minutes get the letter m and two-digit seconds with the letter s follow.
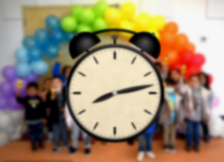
8h13
